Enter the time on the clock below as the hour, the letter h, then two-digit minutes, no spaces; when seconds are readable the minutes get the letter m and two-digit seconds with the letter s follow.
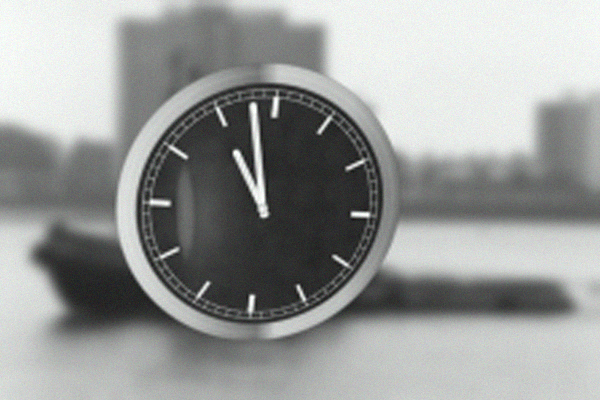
10h58
